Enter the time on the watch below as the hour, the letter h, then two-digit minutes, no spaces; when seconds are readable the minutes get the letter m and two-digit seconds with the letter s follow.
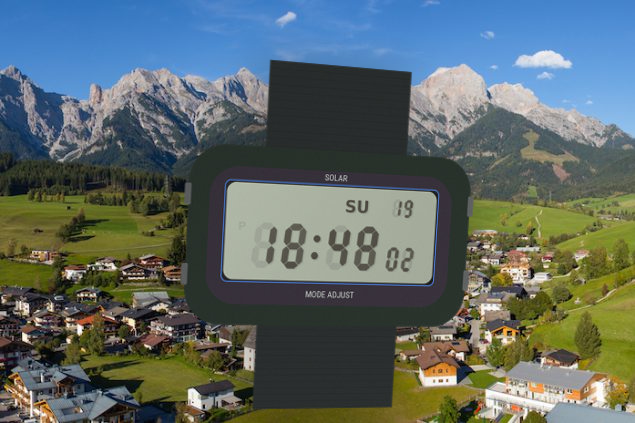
18h48m02s
